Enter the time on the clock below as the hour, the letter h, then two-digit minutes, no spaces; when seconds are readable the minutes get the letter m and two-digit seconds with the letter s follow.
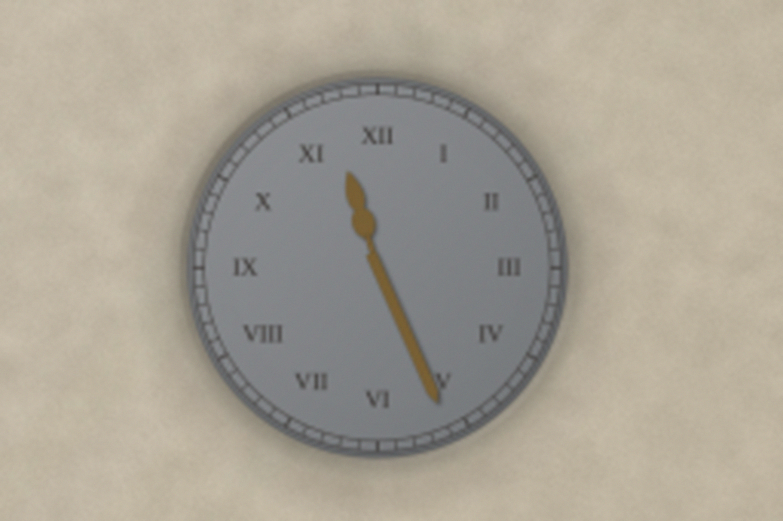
11h26
